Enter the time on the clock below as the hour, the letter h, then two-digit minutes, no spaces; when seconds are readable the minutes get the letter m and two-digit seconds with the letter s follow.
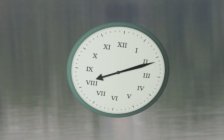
8h11
